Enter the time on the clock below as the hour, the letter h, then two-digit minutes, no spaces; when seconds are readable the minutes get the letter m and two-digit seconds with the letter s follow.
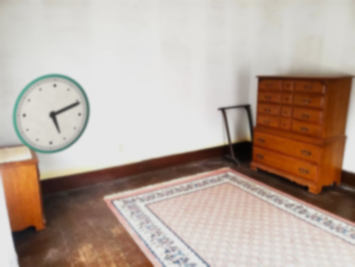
5h11
